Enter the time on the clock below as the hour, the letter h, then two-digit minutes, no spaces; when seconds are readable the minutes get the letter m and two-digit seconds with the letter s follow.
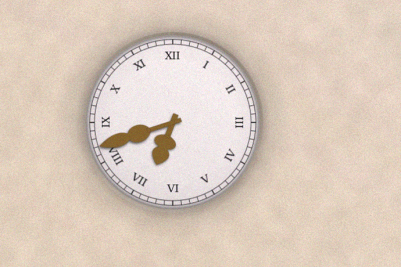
6h42
